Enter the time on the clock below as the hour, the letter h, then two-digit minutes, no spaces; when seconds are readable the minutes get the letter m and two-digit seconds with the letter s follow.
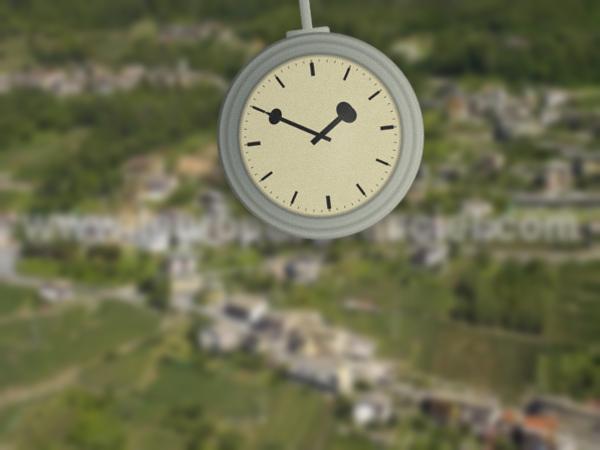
1h50
